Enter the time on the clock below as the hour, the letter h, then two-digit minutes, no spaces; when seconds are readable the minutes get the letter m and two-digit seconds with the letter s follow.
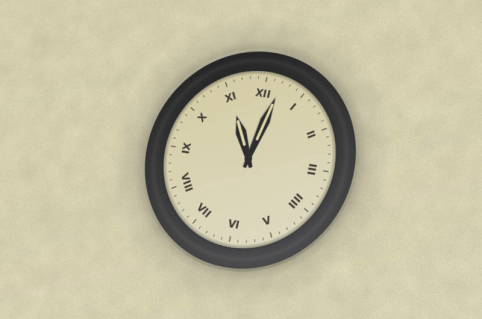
11h02
